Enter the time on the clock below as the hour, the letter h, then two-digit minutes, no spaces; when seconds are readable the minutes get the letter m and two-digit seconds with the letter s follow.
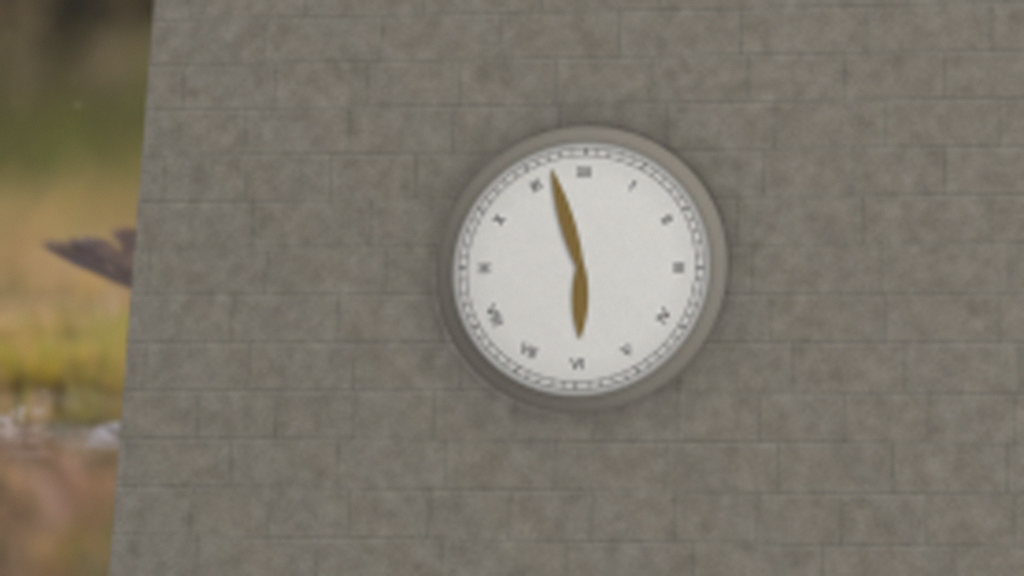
5h57
